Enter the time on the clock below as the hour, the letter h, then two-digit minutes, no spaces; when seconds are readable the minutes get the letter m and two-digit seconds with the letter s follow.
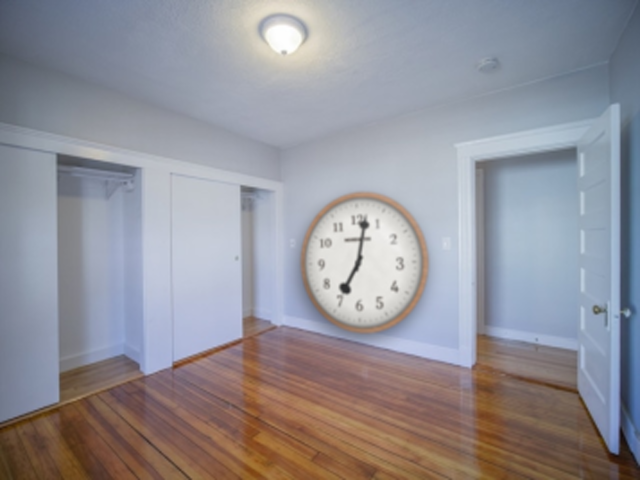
7h02
